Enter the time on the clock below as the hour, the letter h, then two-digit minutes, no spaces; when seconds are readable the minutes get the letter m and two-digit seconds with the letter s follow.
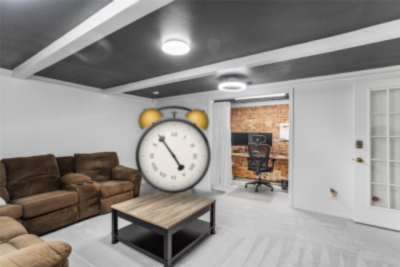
4h54
